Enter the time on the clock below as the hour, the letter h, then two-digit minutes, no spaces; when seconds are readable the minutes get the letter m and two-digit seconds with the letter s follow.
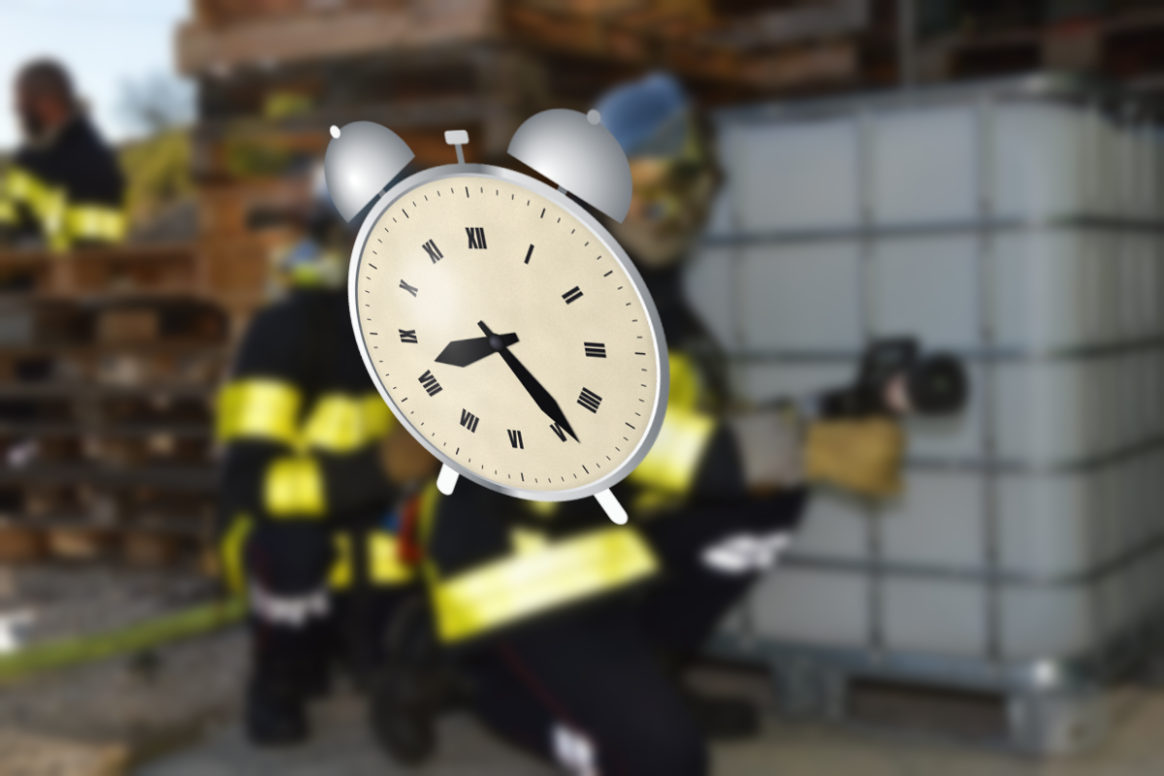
8h24
